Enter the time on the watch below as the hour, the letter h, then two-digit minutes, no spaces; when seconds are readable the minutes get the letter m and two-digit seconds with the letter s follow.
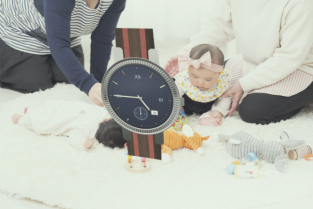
4h45
